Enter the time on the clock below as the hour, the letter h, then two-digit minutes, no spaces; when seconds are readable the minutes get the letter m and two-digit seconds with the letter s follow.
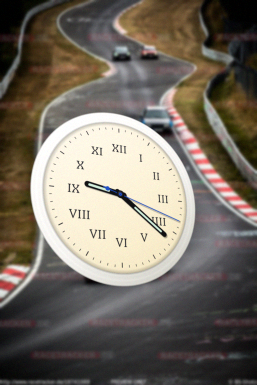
9h21m18s
